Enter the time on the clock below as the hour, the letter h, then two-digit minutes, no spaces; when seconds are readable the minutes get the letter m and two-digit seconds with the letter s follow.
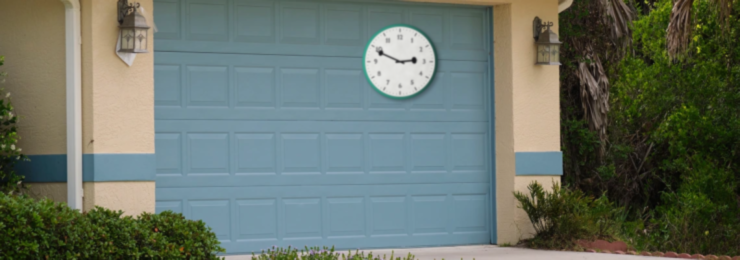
2h49
